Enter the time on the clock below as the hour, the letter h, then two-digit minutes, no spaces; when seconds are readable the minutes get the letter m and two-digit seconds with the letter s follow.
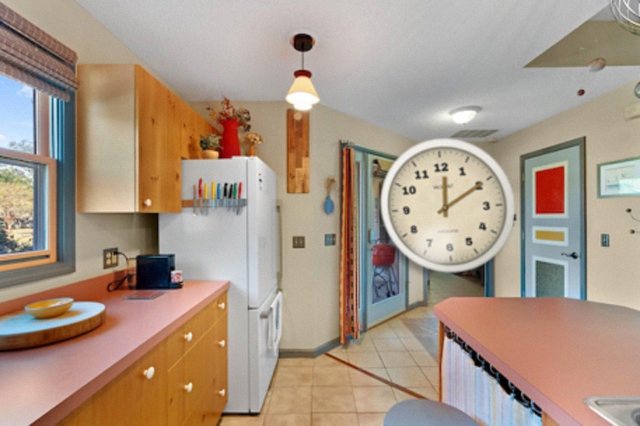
12h10
